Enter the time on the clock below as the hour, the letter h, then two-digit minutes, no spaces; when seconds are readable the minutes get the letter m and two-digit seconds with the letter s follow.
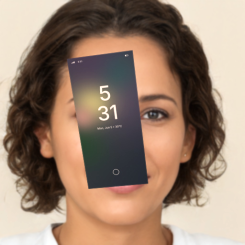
5h31
